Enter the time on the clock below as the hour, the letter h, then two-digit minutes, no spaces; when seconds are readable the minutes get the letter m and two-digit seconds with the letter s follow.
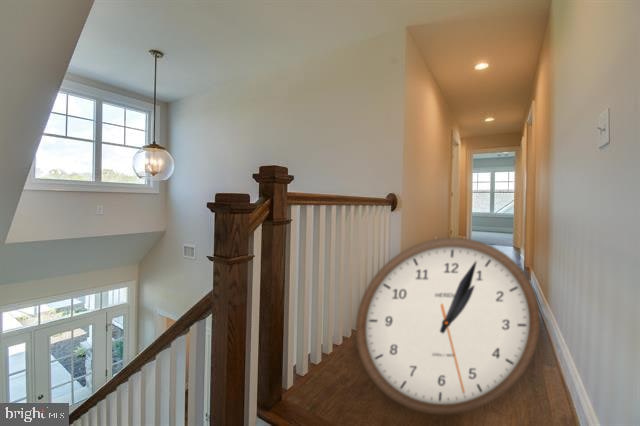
1h03m27s
